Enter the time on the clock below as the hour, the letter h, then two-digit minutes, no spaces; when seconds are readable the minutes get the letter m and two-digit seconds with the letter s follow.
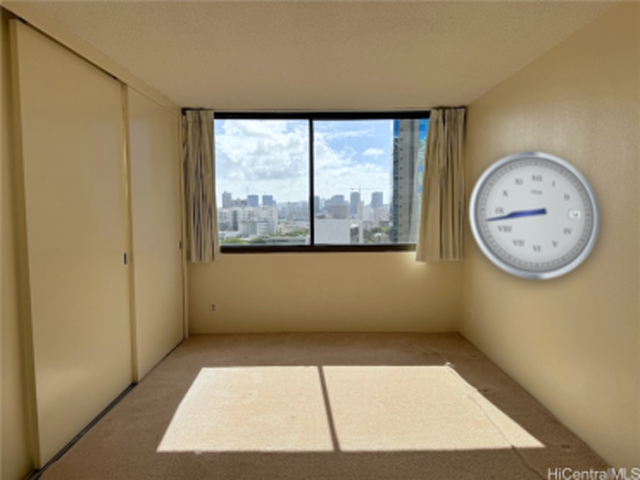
8h43
